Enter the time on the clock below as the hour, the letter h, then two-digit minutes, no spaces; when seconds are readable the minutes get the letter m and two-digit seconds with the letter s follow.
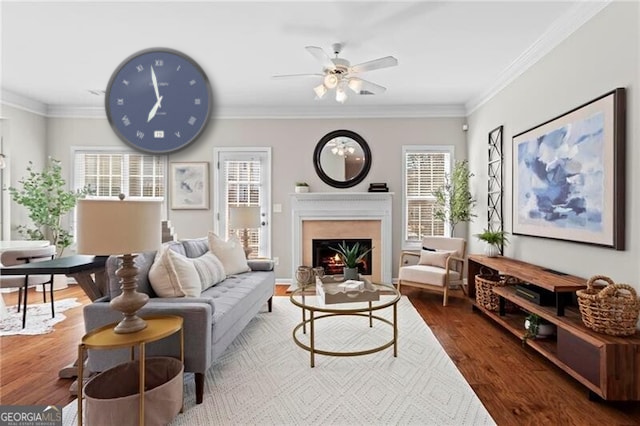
6h58
